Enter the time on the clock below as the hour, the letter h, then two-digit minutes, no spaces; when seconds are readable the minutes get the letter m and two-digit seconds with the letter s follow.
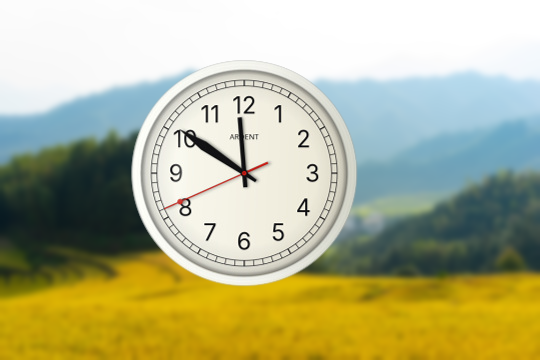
11h50m41s
